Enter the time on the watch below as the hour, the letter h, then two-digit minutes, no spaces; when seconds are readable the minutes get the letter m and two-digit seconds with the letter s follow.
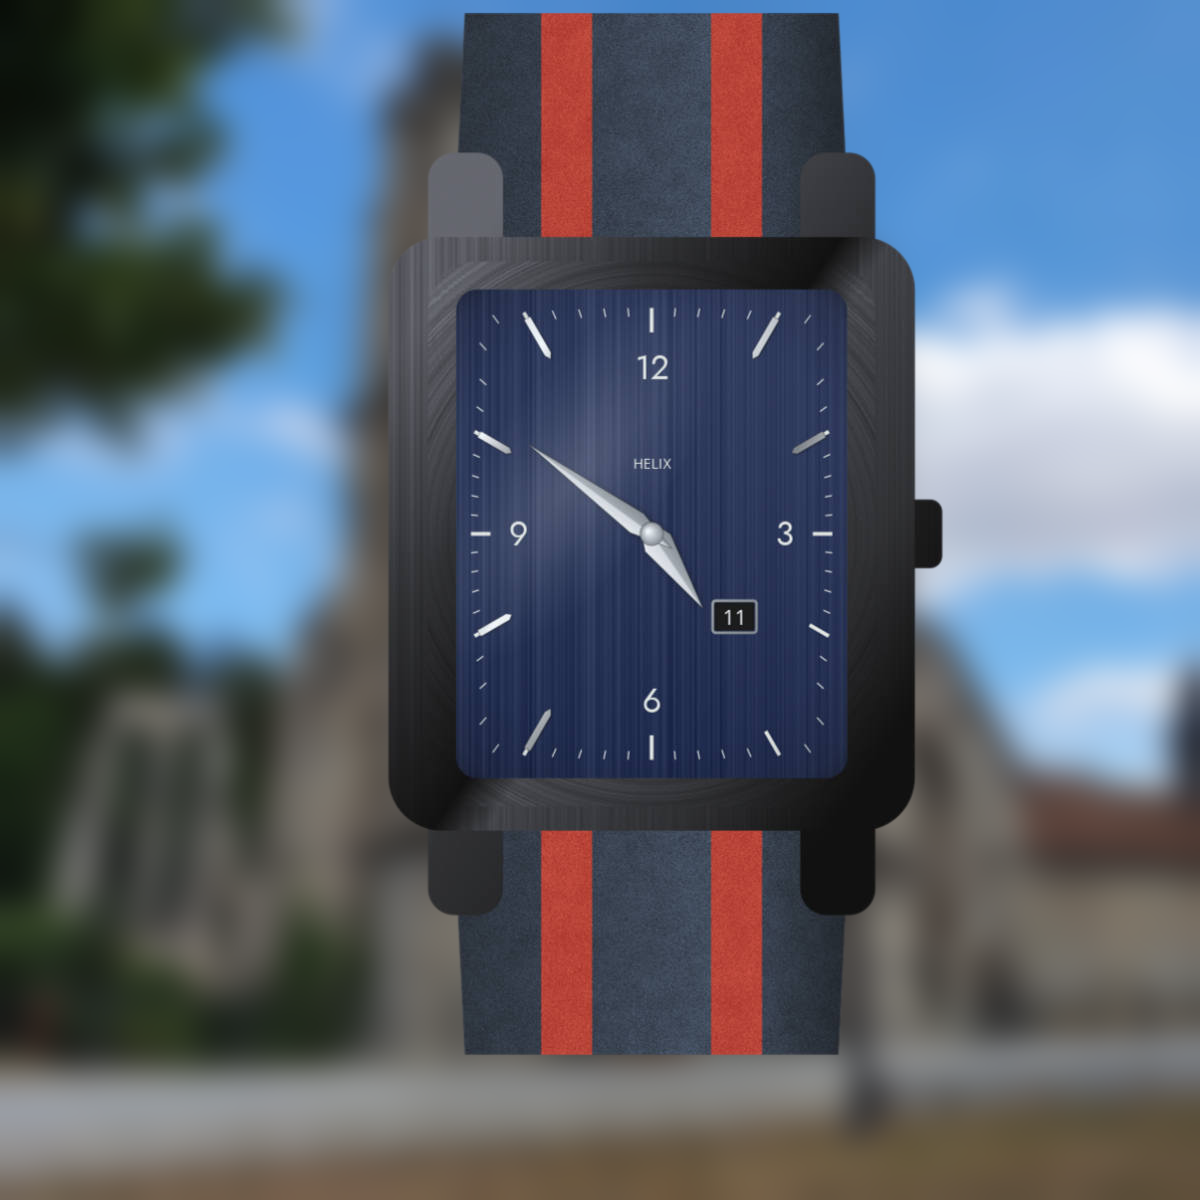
4h51
